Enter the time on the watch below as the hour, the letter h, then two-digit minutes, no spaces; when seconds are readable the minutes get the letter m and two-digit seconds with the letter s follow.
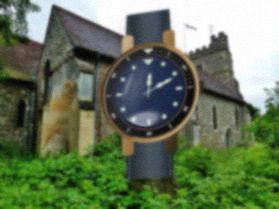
12h11
